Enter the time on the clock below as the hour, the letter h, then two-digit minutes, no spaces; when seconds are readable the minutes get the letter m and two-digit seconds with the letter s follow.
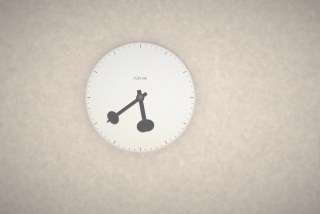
5h39
